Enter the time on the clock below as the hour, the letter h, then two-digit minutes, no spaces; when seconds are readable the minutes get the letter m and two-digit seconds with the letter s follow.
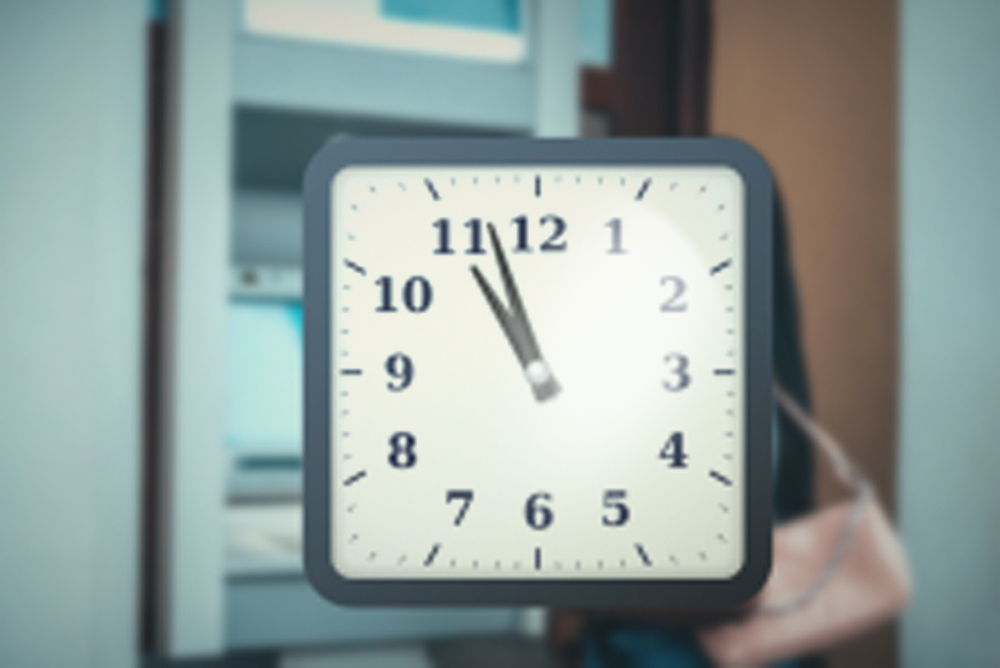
10h57
